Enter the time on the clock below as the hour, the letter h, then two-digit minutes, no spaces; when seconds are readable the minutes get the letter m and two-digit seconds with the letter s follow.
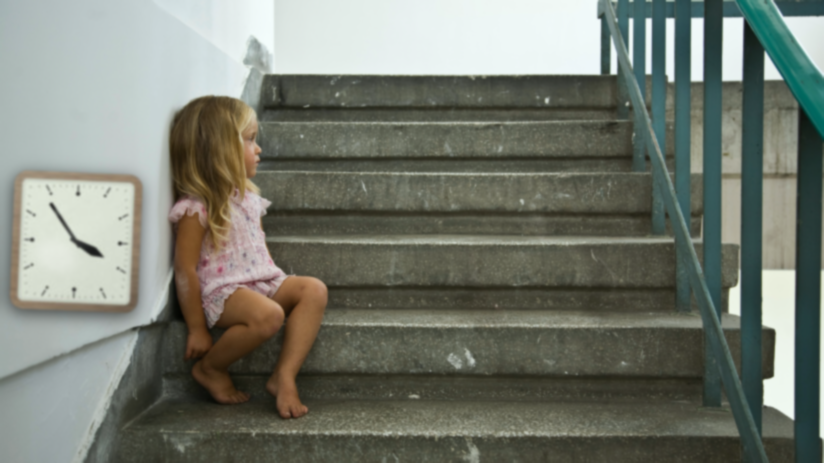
3h54
